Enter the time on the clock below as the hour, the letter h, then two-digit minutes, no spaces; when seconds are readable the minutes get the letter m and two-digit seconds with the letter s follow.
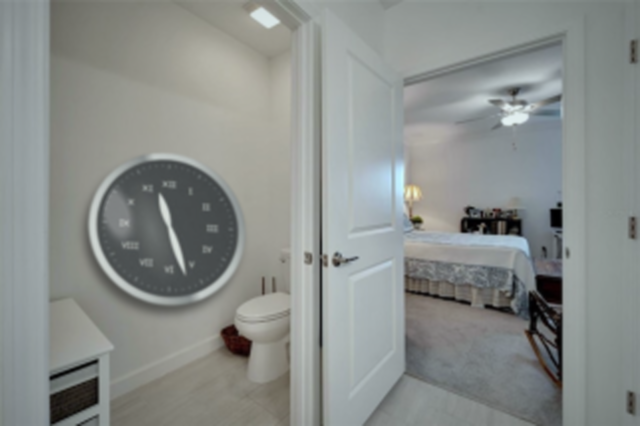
11h27
